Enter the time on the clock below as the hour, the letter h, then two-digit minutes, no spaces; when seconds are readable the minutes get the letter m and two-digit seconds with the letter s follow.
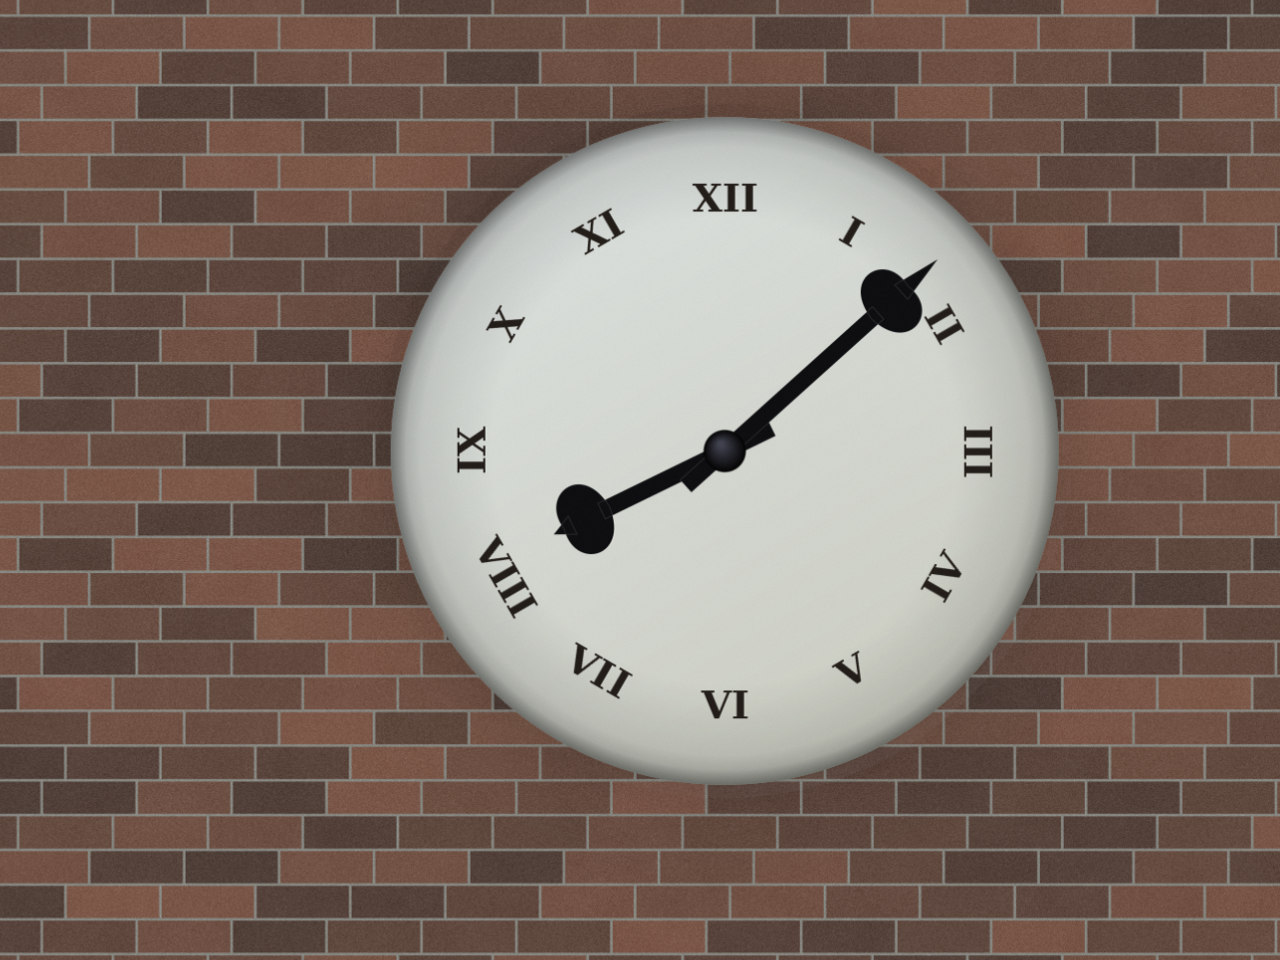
8h08
